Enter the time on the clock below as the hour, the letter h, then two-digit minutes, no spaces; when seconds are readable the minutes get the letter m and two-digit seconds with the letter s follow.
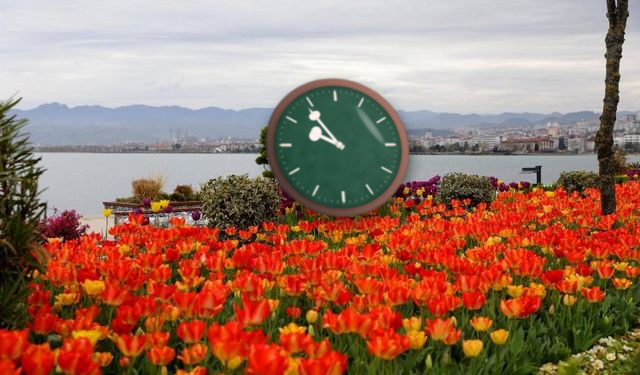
9h54
